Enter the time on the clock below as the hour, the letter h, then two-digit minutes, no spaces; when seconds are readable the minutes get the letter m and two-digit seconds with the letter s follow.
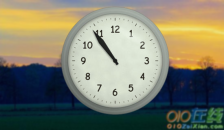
10h54
